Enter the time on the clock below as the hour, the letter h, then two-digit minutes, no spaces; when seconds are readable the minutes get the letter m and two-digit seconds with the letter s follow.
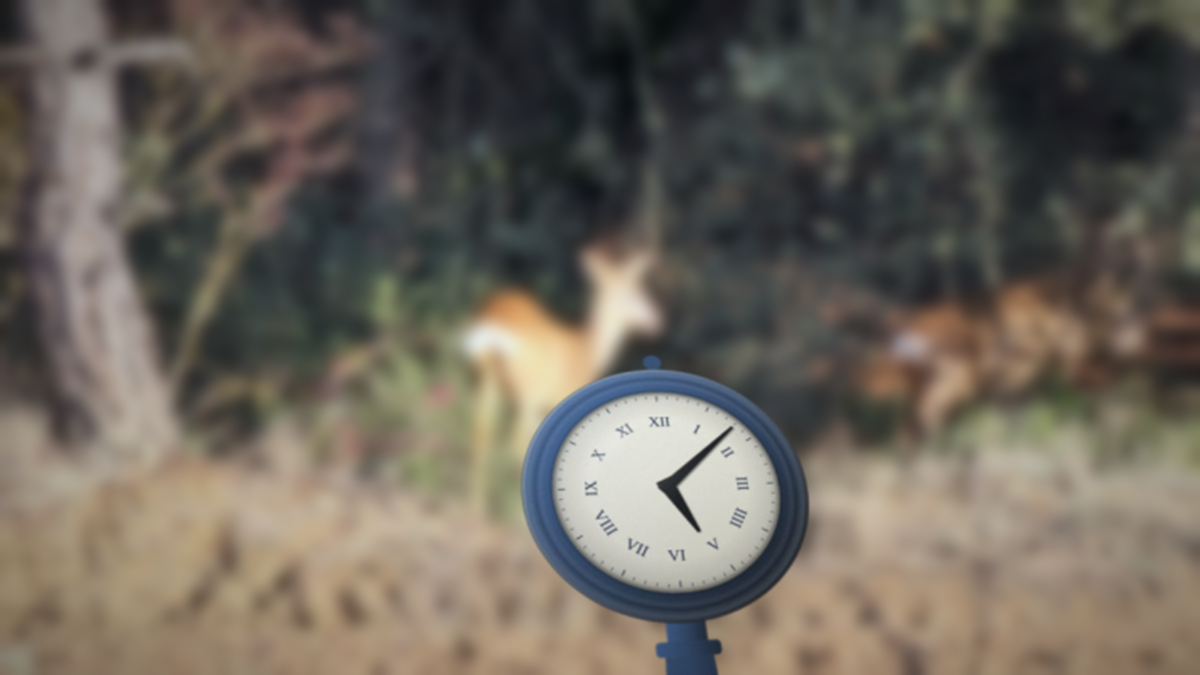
5h08
